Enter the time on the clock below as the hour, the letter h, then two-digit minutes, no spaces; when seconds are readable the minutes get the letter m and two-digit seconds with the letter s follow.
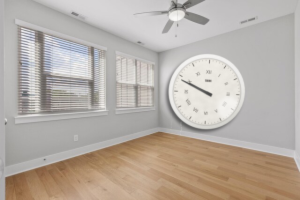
9h49
